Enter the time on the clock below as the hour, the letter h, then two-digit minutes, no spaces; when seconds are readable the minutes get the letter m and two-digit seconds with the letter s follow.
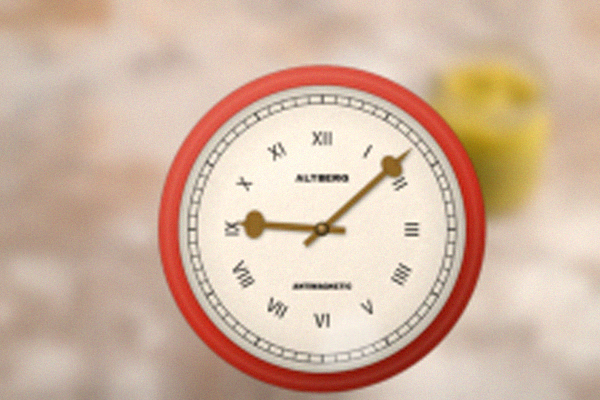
9h08
